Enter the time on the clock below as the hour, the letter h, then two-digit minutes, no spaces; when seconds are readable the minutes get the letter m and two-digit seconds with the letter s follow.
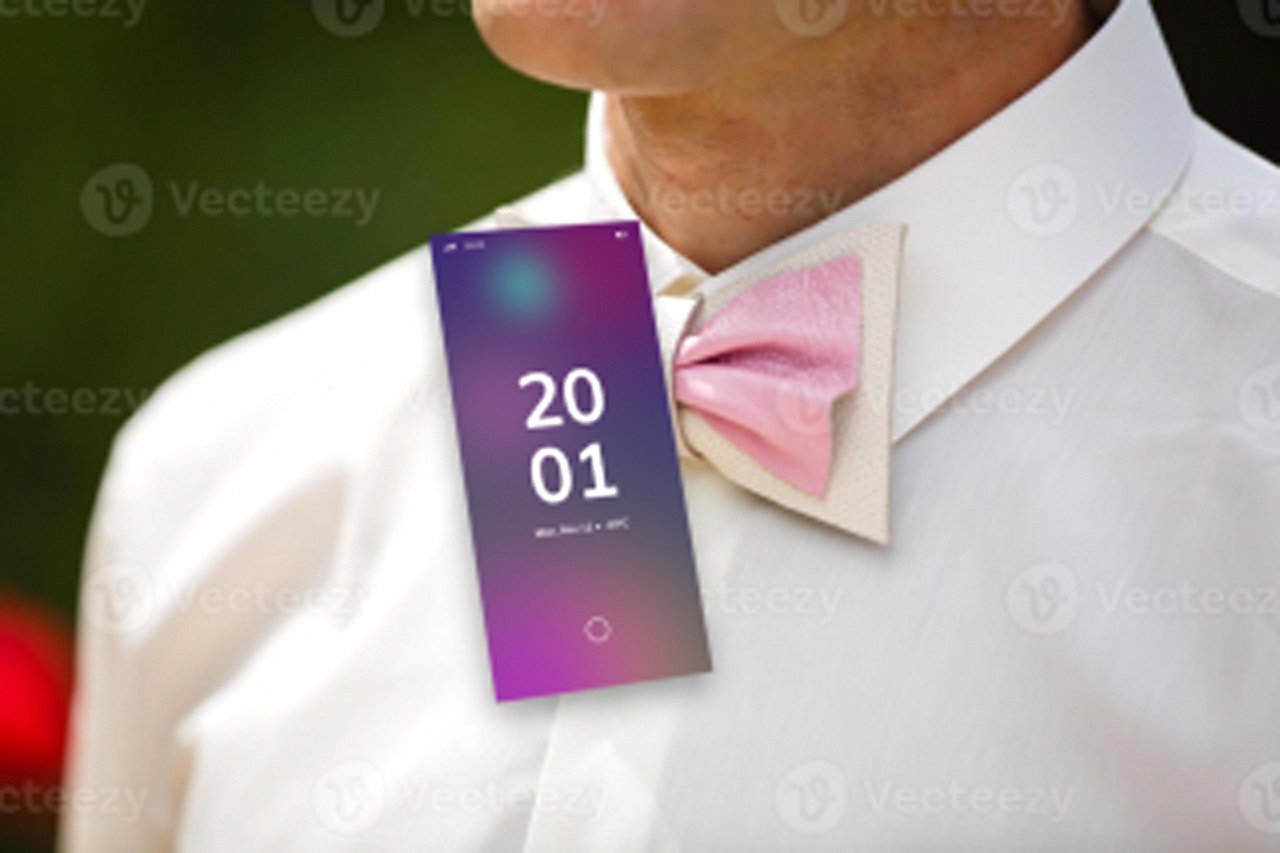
20h01
